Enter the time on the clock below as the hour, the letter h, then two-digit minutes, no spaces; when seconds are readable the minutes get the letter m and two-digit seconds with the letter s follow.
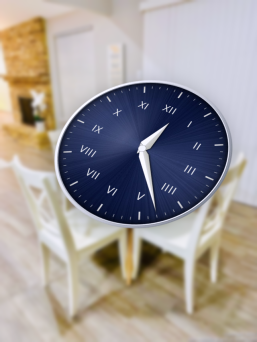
12h23
